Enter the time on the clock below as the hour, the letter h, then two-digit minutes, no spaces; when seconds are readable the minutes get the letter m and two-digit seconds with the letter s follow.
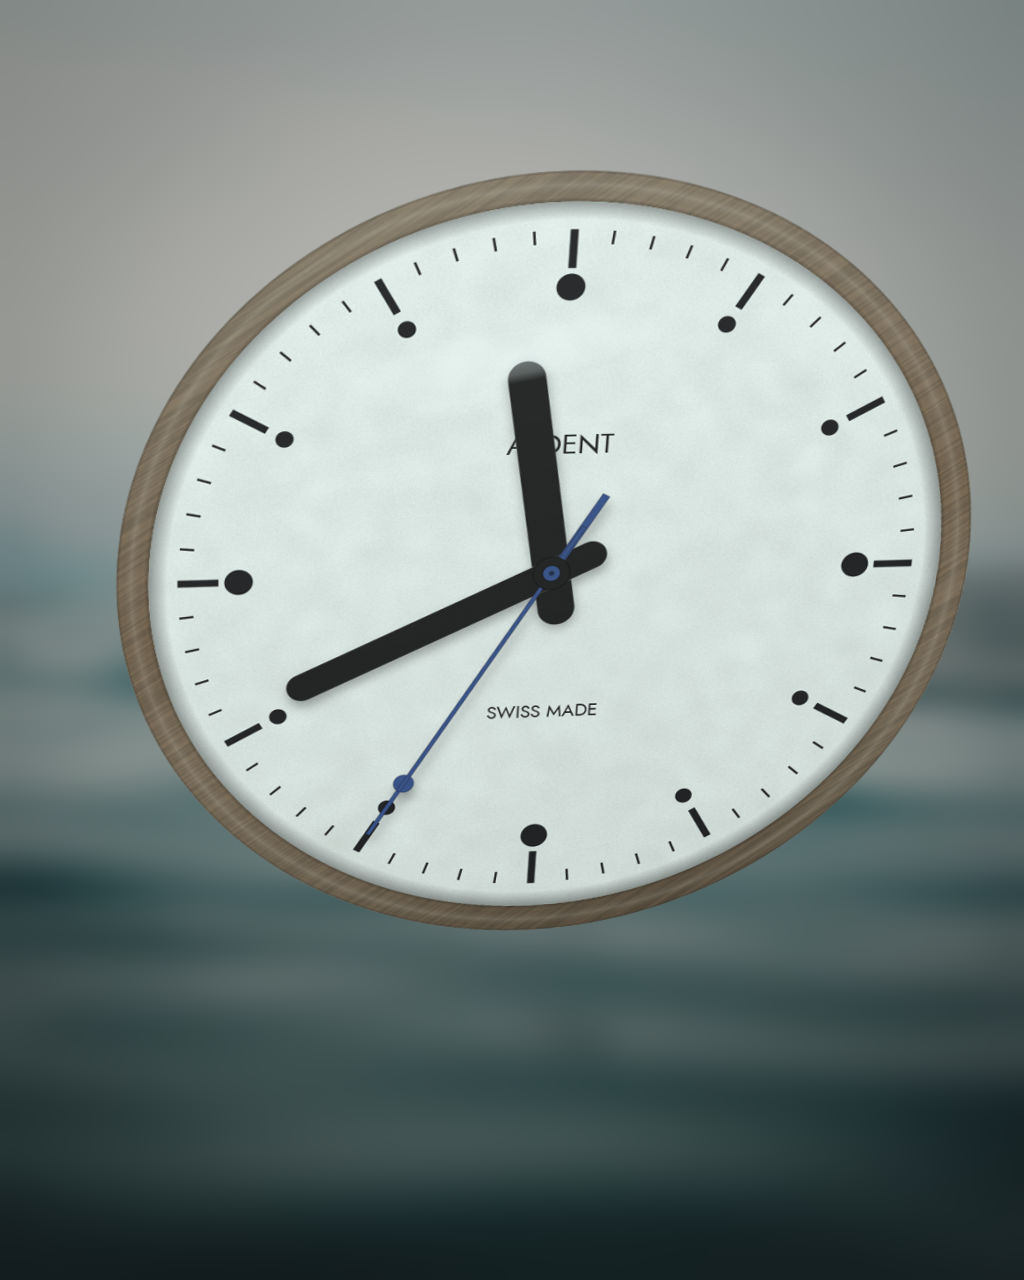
11h40m35s
